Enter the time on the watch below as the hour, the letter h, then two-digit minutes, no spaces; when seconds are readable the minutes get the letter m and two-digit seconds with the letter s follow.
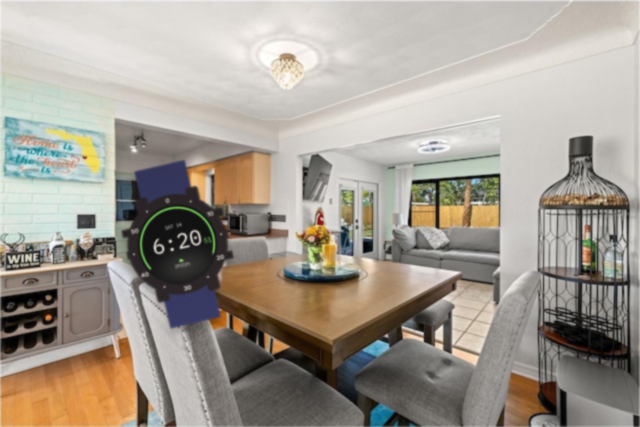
6h20
